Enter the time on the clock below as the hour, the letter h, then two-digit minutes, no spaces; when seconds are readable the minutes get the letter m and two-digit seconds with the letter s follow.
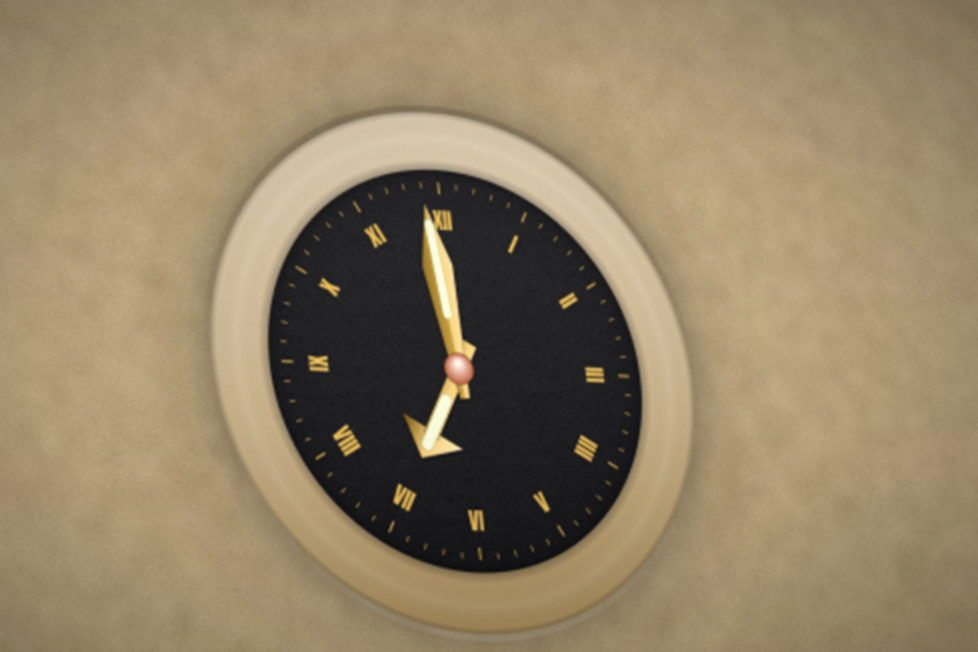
6h59
